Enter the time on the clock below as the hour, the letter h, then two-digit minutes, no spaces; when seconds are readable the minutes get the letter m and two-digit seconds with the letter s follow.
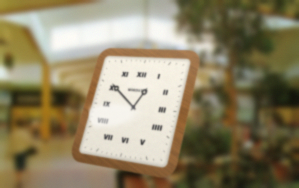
12h51
